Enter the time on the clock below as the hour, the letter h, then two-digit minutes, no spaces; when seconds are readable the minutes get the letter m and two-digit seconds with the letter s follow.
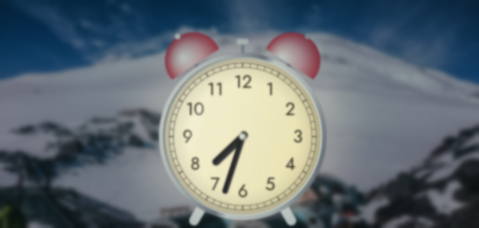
7h33
